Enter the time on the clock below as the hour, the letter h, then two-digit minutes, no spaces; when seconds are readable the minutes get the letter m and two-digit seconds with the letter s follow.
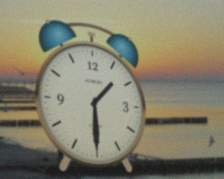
1h30
